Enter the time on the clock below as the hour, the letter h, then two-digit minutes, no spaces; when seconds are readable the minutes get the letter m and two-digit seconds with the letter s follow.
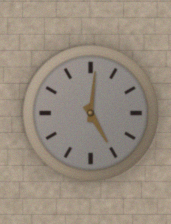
5h01
